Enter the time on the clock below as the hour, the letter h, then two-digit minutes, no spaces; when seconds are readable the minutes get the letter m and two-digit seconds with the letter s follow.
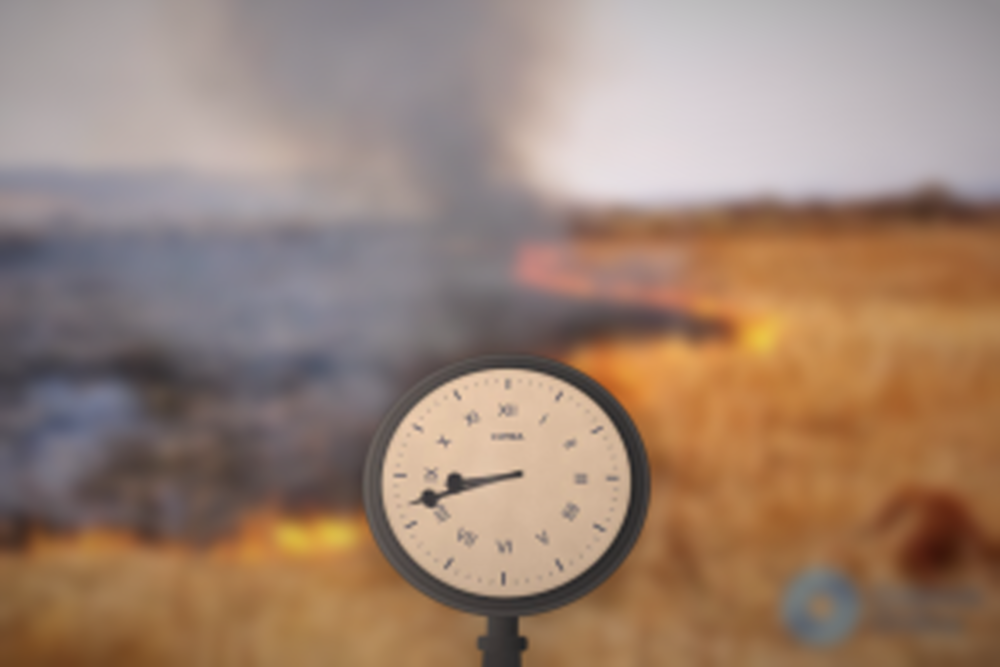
8h42
